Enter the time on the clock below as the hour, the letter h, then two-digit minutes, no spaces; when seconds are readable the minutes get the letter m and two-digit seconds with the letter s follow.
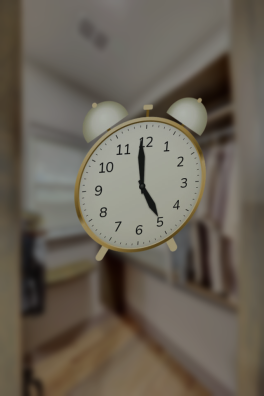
4h59
